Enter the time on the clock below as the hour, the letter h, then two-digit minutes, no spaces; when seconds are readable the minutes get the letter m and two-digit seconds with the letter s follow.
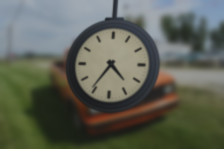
4h36
